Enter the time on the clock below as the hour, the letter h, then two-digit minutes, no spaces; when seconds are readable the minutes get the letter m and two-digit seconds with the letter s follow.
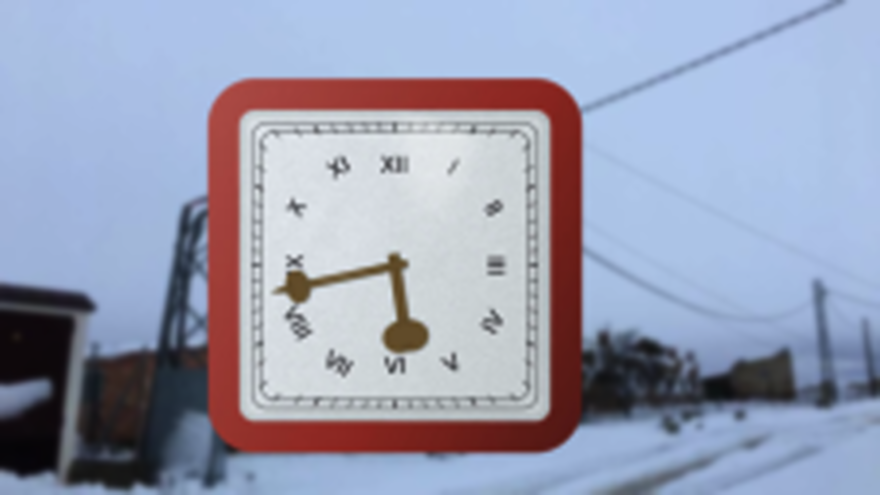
5h43
